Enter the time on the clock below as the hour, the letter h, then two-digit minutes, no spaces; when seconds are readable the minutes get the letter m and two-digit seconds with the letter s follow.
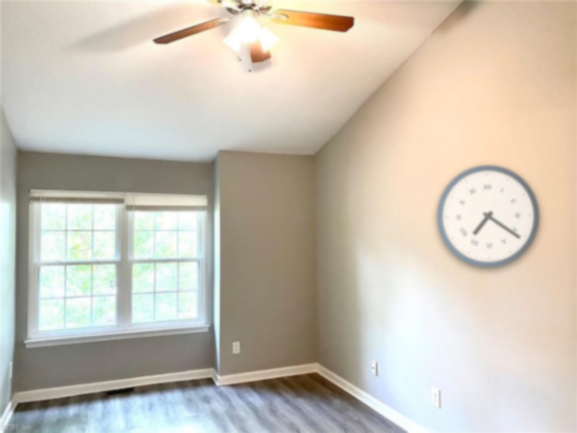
7h21
